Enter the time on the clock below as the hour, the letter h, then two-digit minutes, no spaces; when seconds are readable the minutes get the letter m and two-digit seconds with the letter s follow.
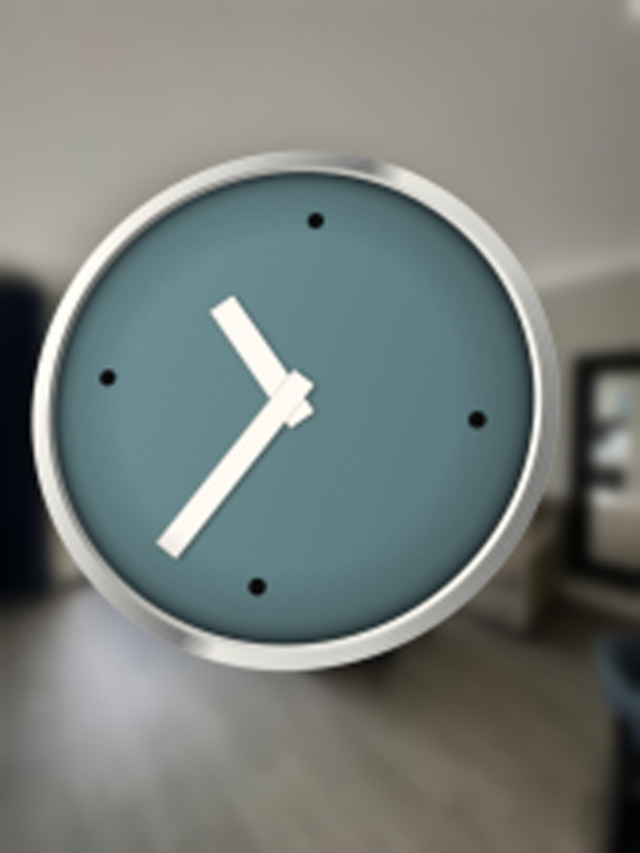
10h35
